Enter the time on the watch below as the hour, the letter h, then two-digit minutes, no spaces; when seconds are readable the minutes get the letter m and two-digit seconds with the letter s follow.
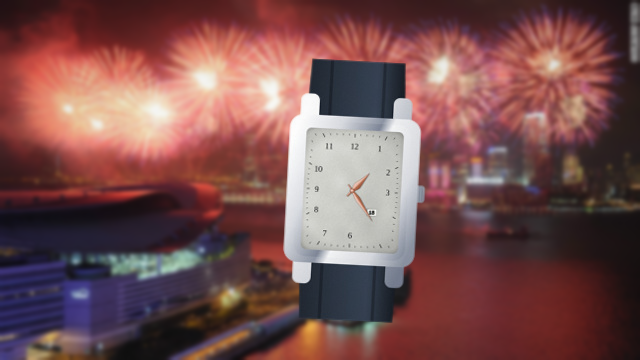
1h24
